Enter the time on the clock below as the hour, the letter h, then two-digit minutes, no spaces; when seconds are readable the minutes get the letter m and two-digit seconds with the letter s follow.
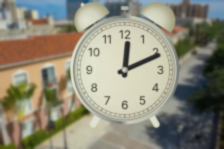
12h11
